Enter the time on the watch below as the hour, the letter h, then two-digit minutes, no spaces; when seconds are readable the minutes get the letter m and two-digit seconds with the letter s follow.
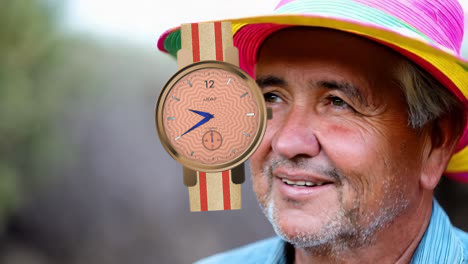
9h40
